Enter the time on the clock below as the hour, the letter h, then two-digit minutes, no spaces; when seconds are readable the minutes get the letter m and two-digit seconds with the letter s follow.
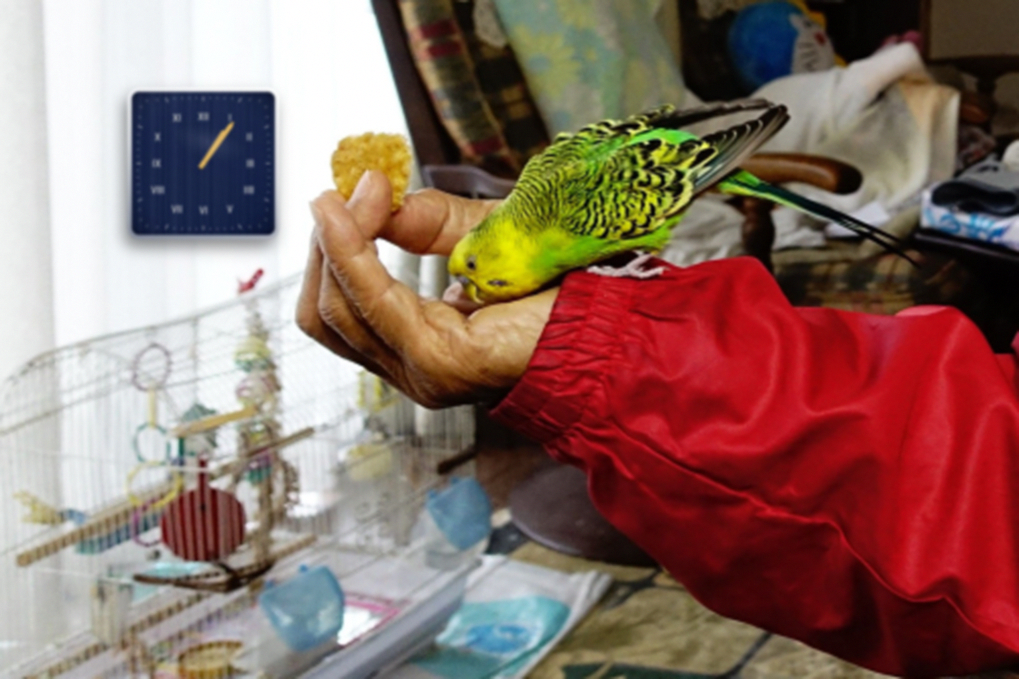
1h06
